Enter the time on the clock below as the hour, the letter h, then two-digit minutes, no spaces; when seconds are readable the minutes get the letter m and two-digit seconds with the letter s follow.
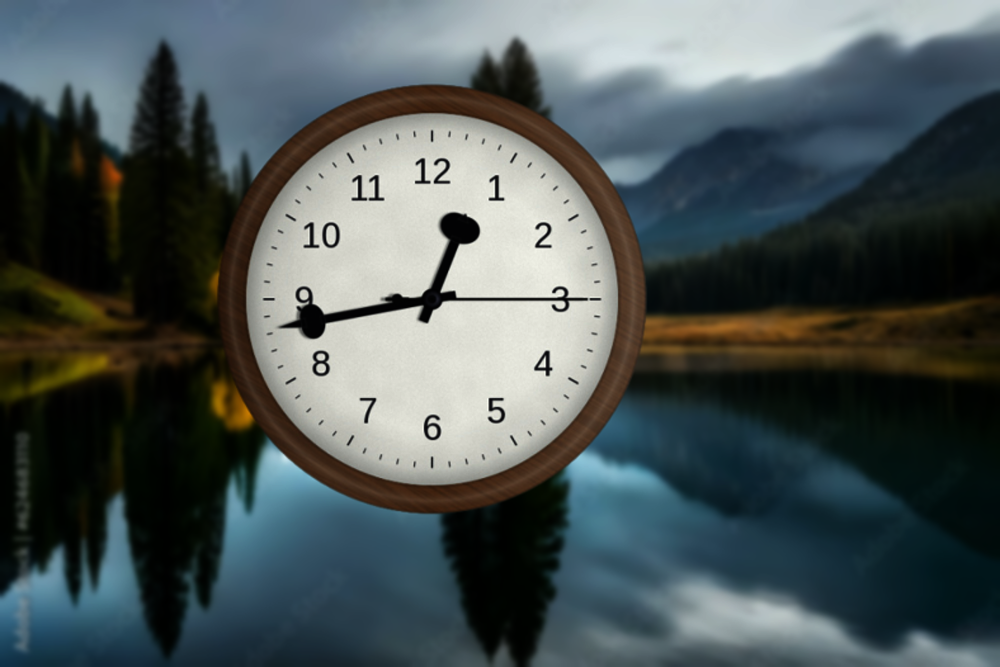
12h43m15s
